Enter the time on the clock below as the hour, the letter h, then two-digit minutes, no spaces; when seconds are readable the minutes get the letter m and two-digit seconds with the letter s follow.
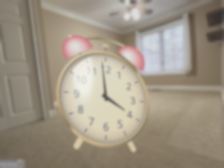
3h59
